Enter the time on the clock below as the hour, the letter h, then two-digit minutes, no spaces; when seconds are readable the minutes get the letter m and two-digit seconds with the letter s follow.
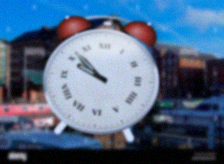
9h52
